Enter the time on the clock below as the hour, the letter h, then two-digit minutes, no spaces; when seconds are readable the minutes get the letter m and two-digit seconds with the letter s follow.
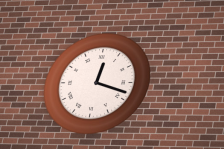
12h18
